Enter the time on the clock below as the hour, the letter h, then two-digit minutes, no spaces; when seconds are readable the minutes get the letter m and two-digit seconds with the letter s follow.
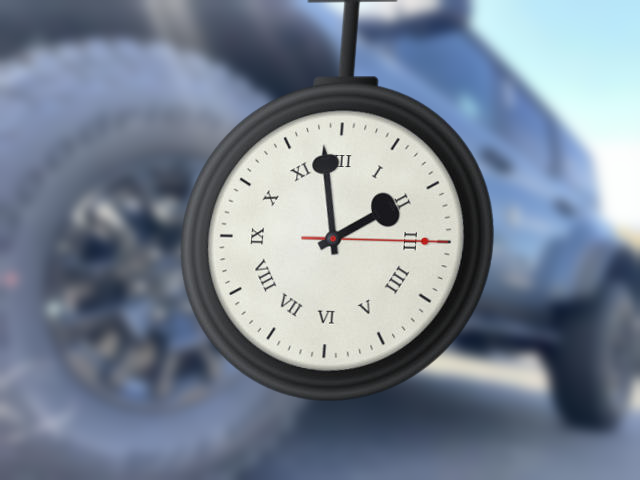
1h58m15s
